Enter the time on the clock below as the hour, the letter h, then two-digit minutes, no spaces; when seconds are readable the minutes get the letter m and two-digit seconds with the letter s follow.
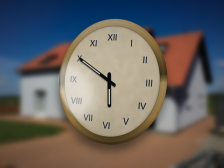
5h50
